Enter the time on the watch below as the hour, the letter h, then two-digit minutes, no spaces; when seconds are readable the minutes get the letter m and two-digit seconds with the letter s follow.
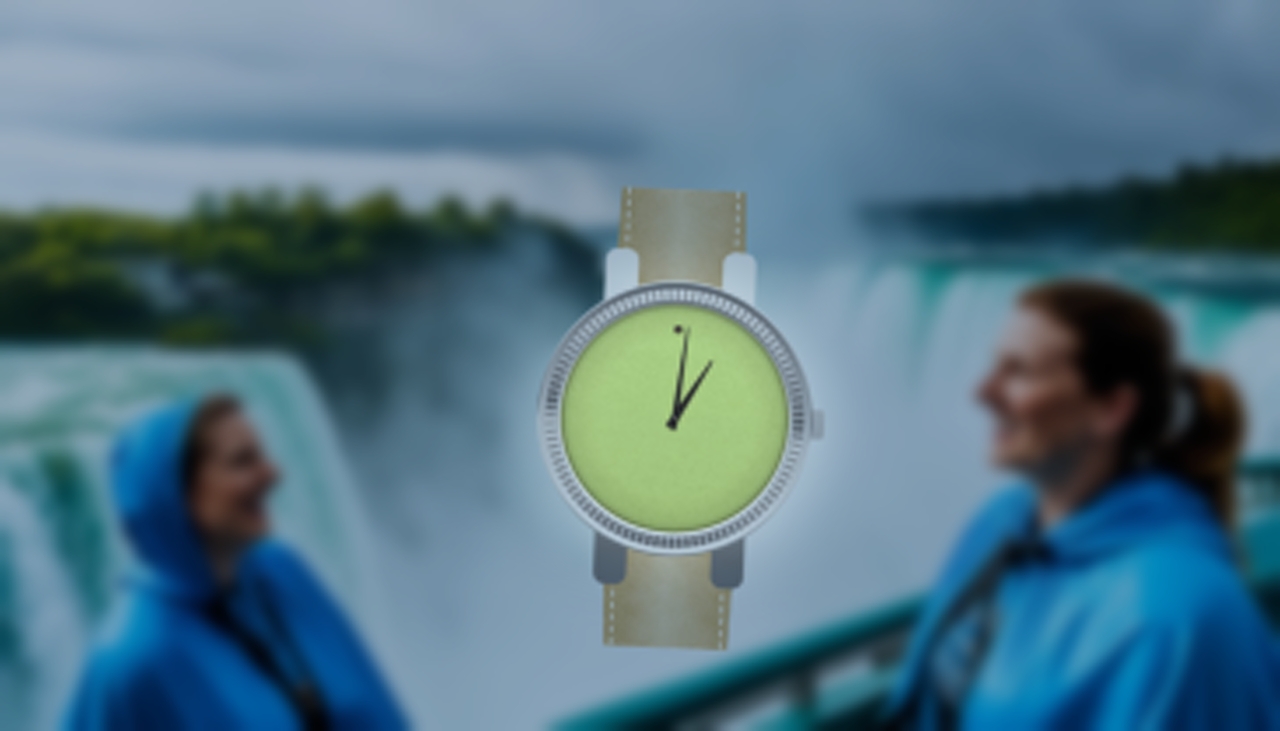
1h01
